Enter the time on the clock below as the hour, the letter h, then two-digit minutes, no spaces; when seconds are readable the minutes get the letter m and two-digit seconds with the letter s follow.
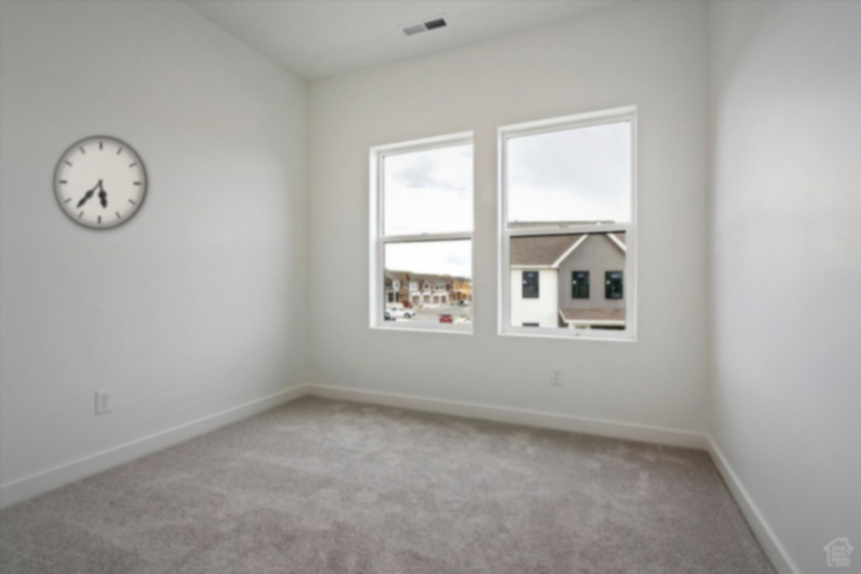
5h37
